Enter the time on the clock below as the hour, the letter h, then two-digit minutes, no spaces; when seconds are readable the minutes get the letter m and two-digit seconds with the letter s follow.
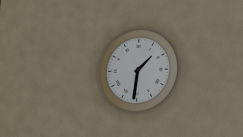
1h31
